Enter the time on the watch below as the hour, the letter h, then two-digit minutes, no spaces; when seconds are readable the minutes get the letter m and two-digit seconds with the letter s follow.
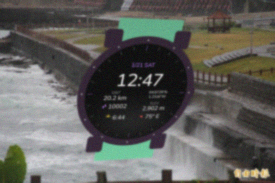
12h47
